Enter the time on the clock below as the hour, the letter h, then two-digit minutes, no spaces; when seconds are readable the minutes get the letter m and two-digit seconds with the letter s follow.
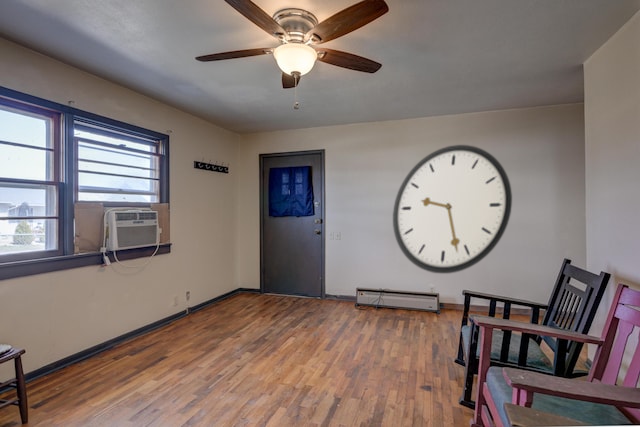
9h27
